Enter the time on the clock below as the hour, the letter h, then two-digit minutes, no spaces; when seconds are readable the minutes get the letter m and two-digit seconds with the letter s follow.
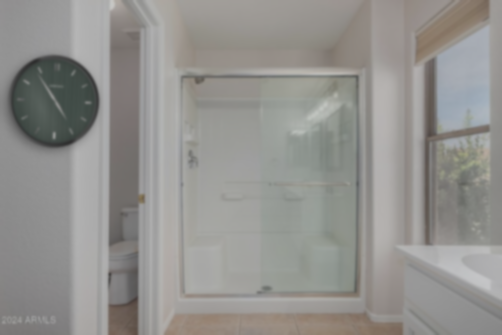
4h54
